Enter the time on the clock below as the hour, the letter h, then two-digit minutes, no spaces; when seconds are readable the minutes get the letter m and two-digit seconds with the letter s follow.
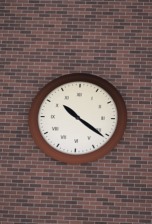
10h21
